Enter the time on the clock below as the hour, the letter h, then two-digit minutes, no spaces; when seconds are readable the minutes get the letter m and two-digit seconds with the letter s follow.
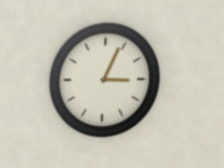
3h04
